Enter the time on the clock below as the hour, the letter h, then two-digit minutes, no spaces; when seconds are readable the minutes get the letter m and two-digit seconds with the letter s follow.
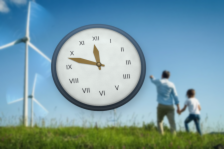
11h48
